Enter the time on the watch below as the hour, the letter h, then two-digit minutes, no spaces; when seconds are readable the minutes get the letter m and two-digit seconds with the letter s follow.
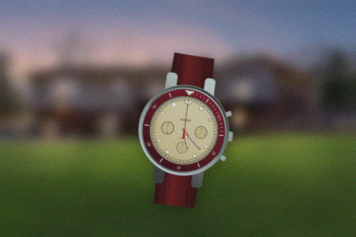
5h22
